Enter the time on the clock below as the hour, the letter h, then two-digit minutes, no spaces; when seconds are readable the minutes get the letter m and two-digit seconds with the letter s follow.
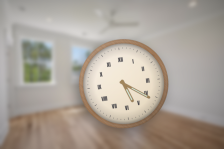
5h21
